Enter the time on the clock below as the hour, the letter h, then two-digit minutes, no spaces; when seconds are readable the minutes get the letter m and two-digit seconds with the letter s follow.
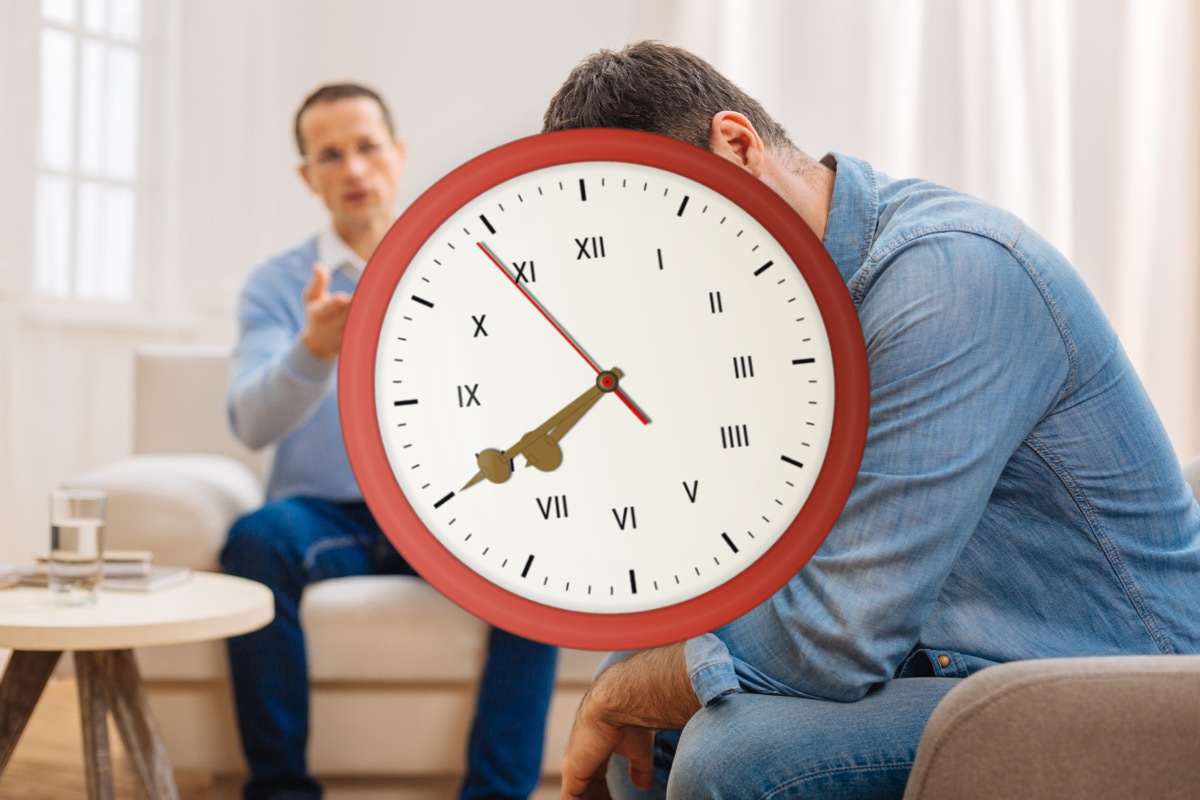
7h39m54s
